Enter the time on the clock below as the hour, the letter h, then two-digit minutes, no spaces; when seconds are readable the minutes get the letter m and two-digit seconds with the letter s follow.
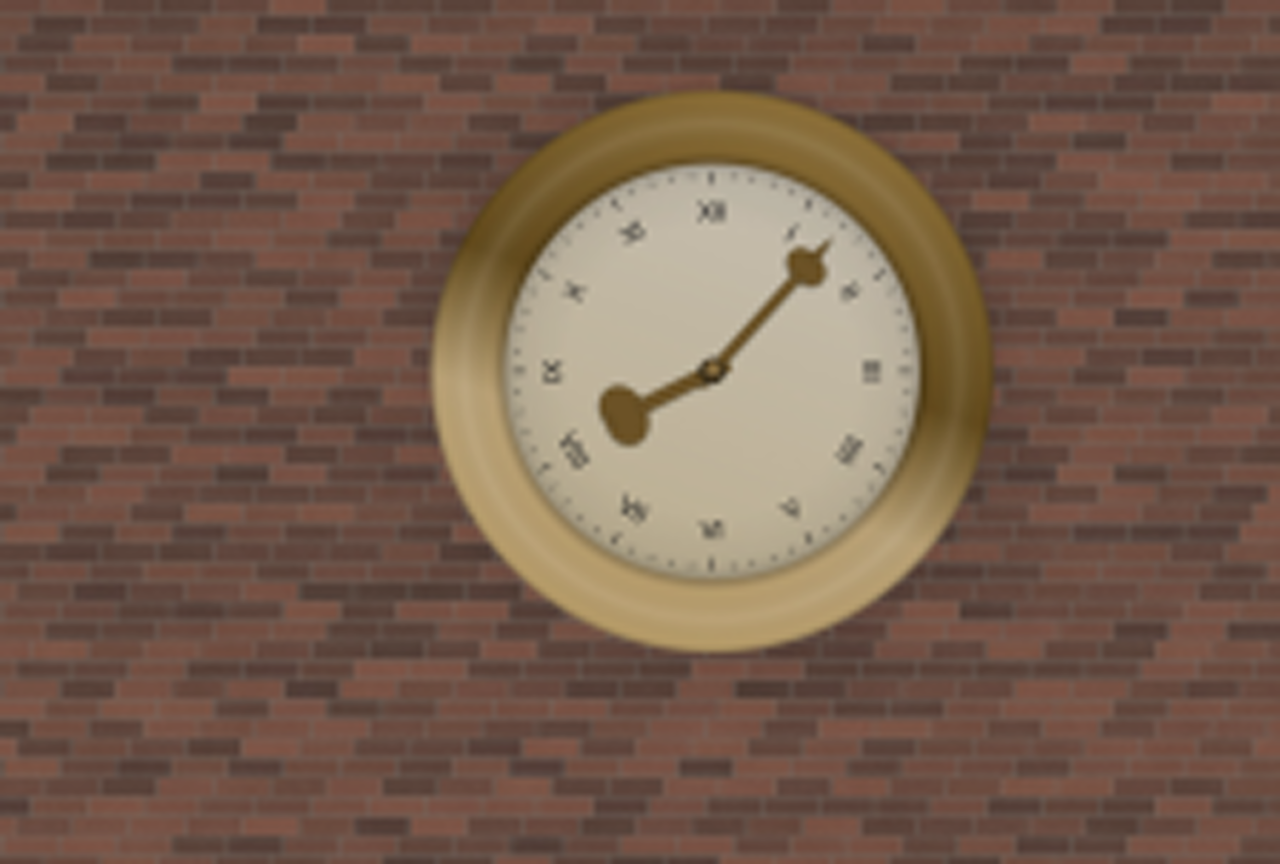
8h07
